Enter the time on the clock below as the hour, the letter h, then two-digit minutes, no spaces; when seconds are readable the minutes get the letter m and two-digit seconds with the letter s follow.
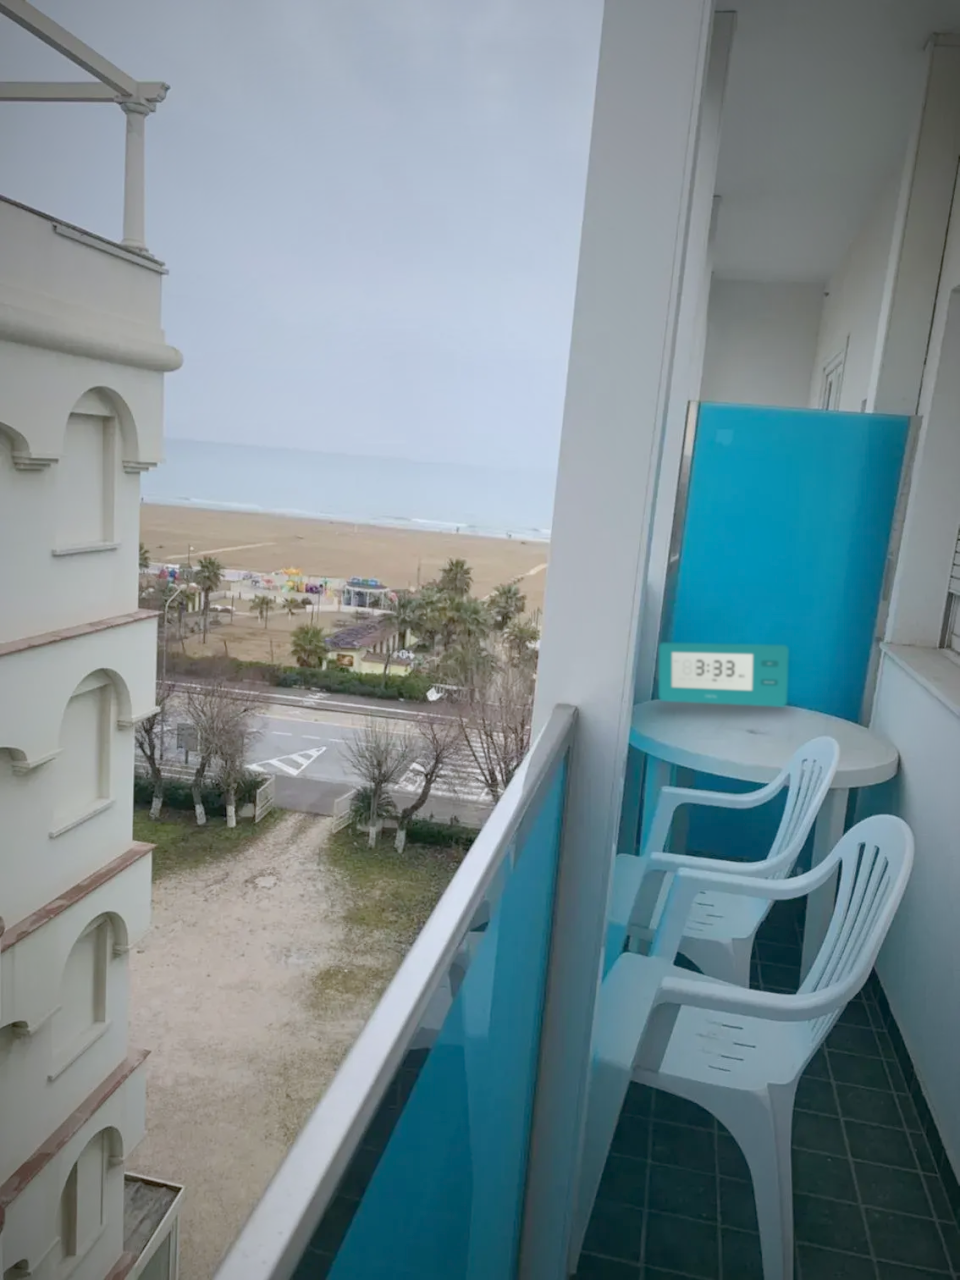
3h33
